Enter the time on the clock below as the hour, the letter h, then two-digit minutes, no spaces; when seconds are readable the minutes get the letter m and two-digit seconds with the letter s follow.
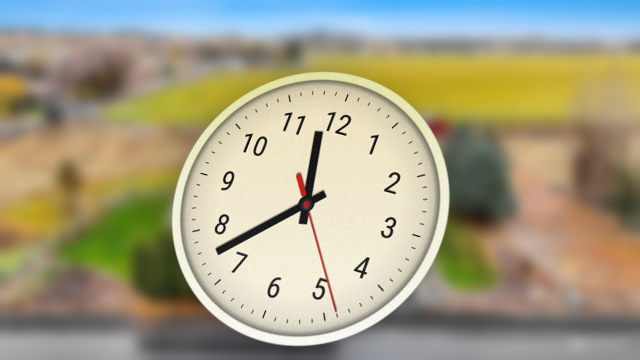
11h37m24s
